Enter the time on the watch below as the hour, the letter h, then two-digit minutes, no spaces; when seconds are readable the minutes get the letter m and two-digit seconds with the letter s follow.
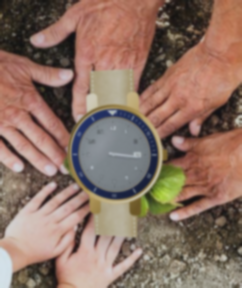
3h16
